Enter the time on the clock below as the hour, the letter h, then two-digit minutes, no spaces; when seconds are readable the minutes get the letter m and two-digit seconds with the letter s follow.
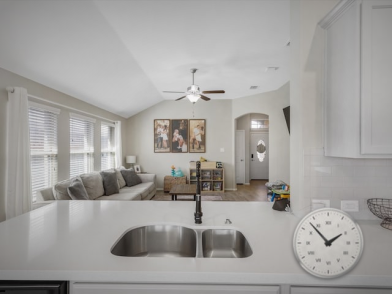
1h53
